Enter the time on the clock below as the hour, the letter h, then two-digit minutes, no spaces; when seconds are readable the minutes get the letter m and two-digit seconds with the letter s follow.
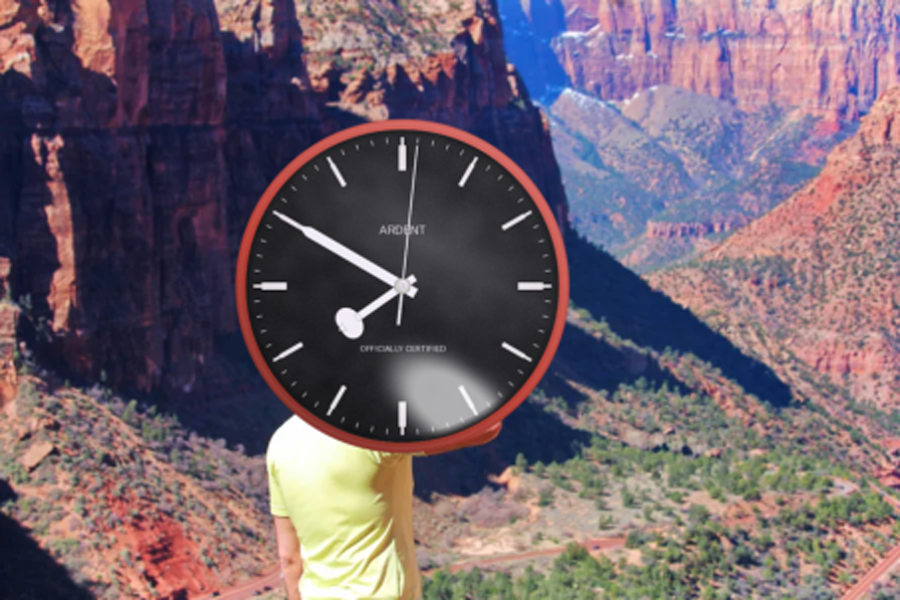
7h50m01s
